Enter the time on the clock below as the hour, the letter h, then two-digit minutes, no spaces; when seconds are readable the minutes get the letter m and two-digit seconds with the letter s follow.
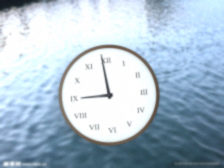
8h59
